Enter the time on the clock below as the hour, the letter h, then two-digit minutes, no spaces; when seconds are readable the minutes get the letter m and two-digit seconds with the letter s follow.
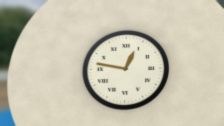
12h47
